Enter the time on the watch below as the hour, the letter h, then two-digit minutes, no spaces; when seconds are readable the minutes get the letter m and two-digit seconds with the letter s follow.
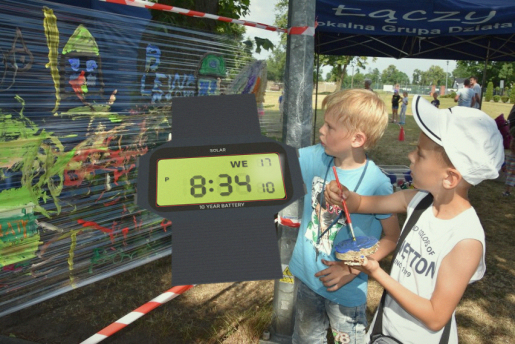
8h34m10s
